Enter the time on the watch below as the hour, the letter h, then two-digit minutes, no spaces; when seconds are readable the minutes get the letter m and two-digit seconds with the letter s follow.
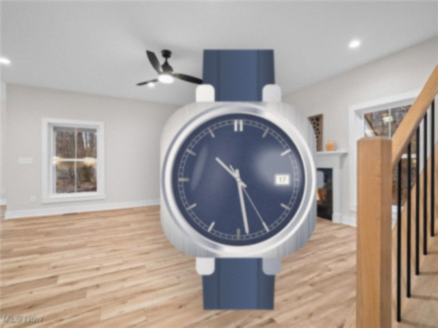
10h28m25s
